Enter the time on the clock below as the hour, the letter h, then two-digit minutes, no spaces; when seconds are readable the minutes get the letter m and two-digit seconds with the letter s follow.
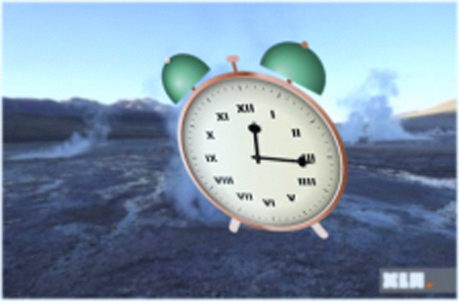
12h16
